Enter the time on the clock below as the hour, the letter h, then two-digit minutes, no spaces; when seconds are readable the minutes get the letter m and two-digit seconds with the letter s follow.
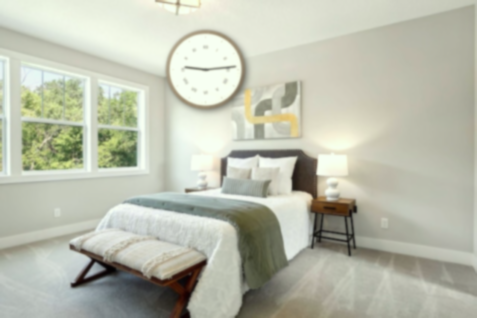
9h14
